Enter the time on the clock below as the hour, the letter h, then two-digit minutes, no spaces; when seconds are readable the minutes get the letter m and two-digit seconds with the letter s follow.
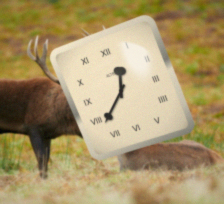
12h38
